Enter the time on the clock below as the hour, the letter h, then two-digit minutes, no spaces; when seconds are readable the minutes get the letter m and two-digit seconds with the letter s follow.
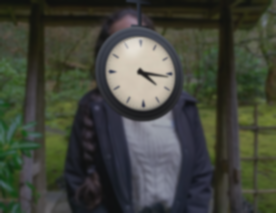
4h16
